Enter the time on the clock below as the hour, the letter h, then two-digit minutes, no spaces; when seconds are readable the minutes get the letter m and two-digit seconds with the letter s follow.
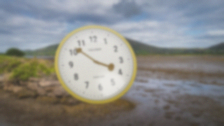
3h52
